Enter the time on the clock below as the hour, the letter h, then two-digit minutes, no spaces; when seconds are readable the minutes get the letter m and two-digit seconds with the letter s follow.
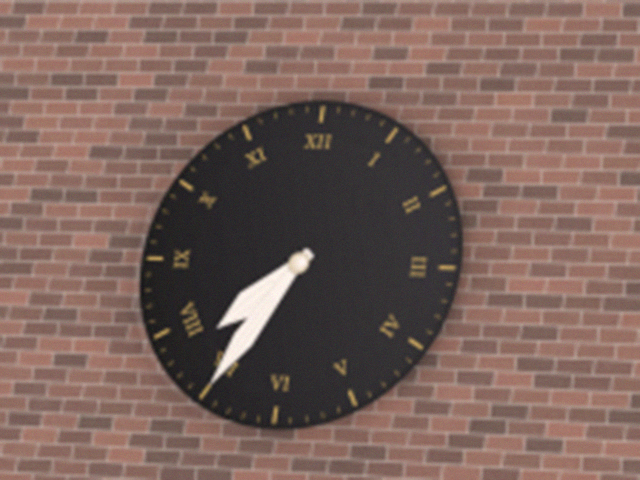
7h35
